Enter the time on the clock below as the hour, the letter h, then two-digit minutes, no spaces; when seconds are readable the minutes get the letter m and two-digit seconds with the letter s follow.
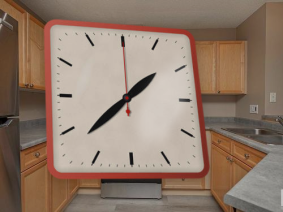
1h38m00s
